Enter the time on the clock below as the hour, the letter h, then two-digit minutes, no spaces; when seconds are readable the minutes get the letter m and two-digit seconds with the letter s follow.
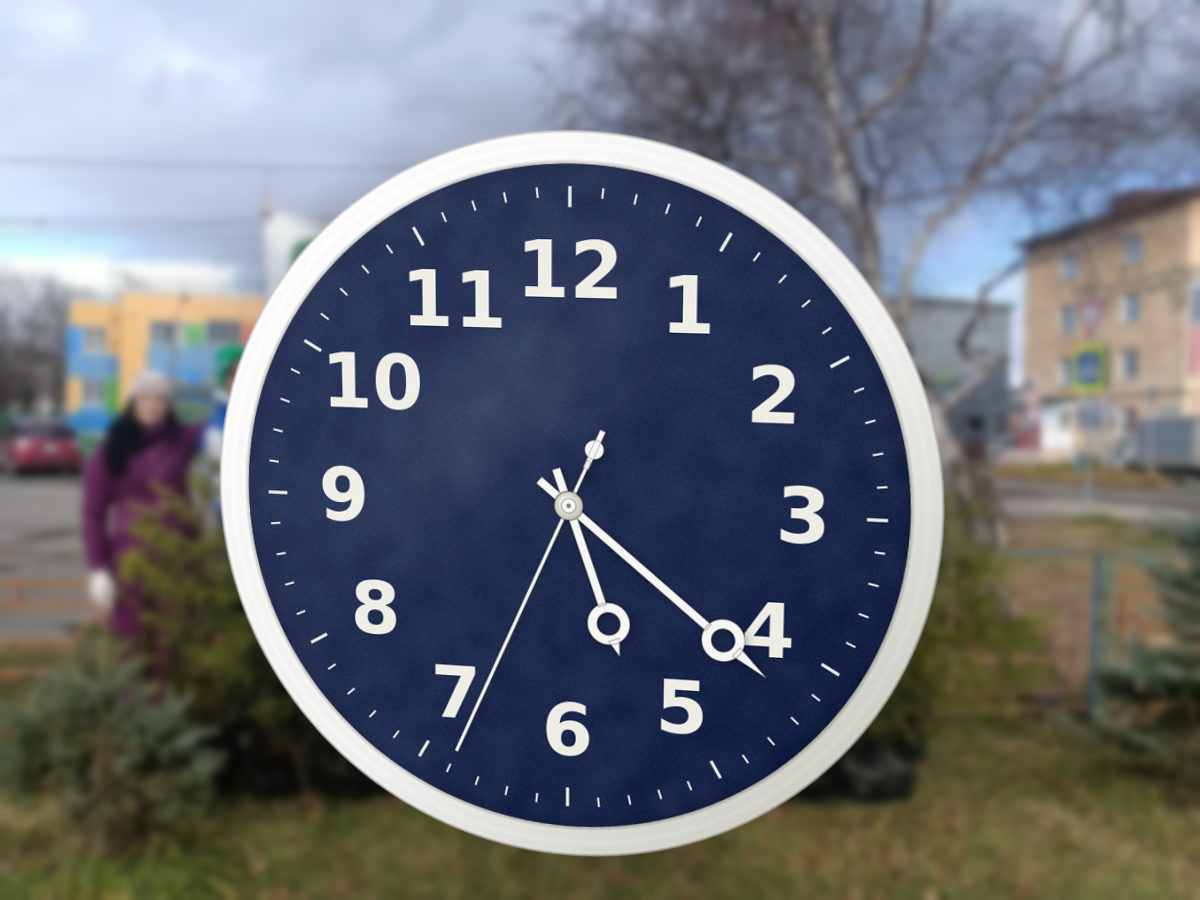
5h21m34s
